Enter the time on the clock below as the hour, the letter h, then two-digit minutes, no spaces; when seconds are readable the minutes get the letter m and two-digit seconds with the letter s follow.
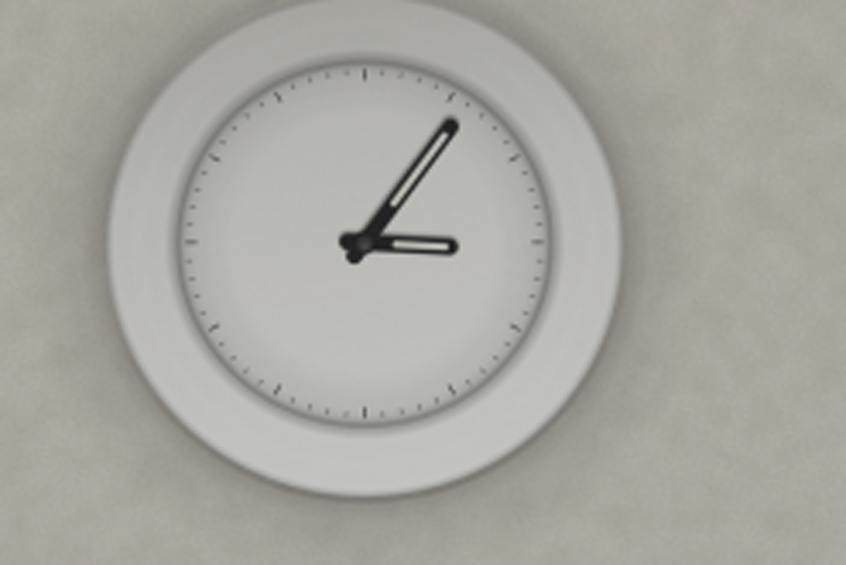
3h06
